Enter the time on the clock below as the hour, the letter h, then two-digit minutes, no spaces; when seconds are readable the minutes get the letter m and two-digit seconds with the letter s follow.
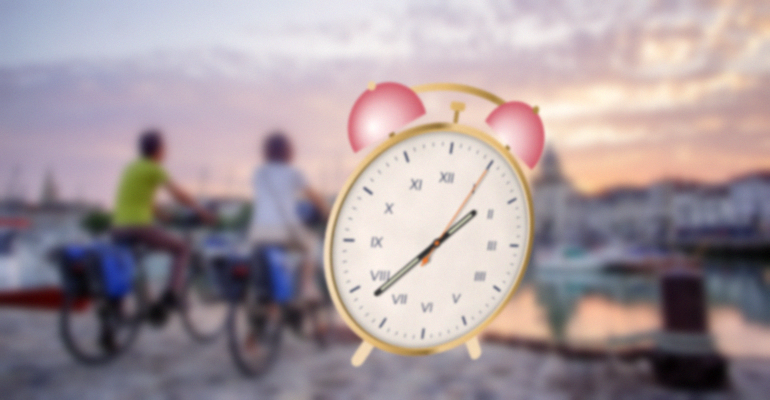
1h38m05s
